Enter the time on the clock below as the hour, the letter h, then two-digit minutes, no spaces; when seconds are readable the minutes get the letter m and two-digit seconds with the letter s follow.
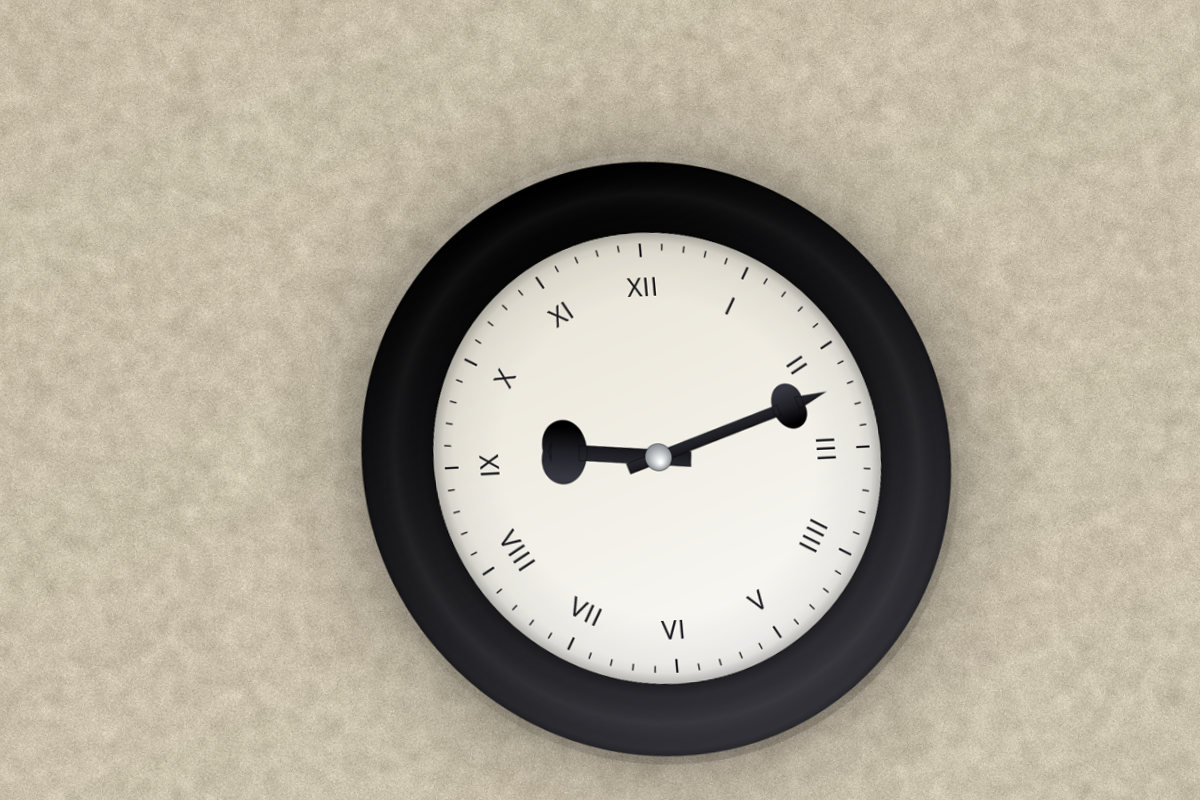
9h12
